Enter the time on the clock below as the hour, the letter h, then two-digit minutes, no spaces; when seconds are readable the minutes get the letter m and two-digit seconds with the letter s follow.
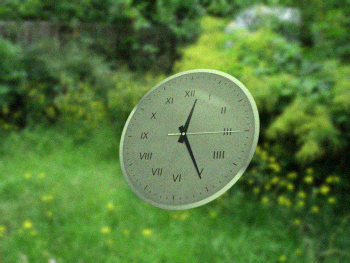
12h25m15s
